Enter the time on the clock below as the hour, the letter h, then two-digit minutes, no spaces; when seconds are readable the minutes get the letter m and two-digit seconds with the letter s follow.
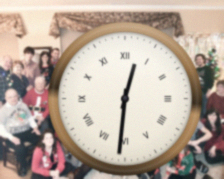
12h31
